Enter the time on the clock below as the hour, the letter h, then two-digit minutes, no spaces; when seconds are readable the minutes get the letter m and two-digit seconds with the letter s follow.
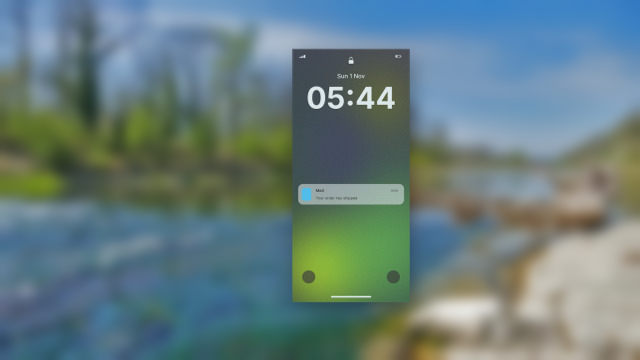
5h44
